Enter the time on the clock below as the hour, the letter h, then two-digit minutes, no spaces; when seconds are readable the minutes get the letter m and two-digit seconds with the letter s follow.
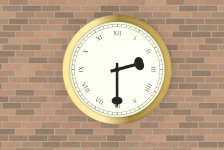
2h30
